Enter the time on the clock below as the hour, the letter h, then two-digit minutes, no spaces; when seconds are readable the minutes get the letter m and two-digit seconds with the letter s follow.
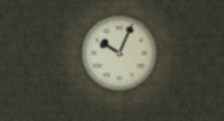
10h04
